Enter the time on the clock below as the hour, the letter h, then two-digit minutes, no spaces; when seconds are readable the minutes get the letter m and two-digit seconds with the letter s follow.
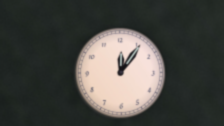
12h06
